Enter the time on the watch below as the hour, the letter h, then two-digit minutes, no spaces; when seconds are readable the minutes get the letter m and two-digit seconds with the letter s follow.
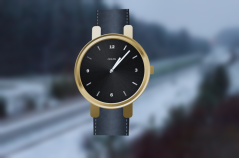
1h07
